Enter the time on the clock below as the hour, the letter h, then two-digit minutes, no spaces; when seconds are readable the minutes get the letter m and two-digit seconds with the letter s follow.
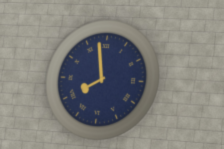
7h58
